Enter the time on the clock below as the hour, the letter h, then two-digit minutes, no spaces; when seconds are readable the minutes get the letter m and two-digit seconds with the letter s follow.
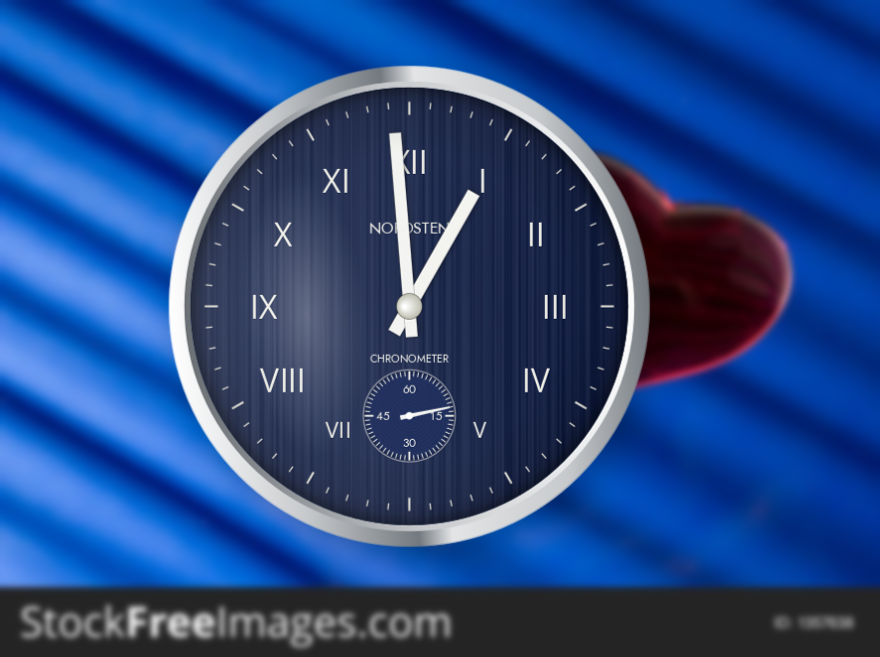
12h59m13s
